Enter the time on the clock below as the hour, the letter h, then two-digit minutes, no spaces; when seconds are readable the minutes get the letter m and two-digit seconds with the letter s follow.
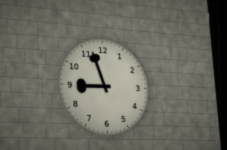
8h57
